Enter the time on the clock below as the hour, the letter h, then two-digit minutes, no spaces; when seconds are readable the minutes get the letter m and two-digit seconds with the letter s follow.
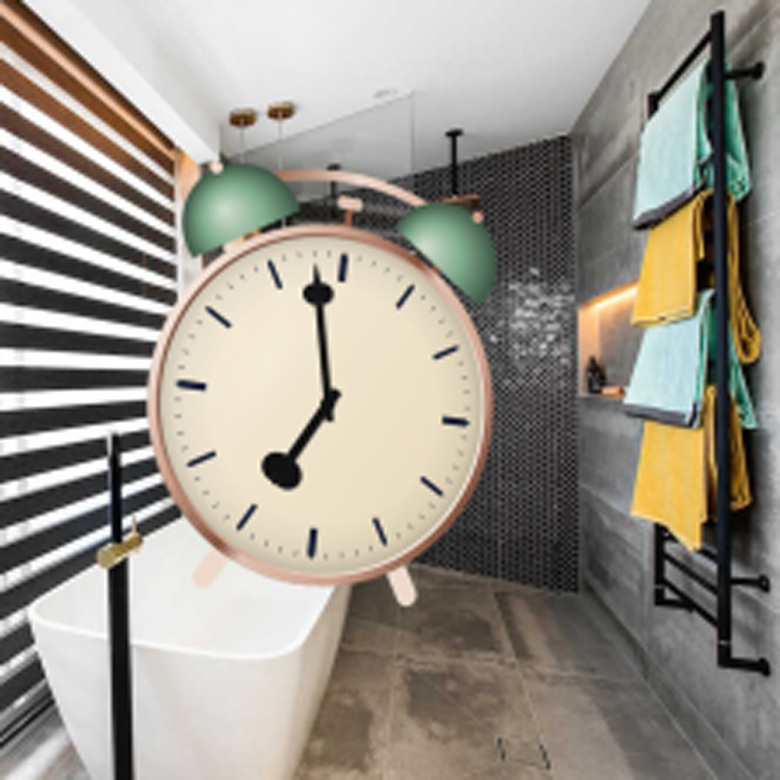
6h58
